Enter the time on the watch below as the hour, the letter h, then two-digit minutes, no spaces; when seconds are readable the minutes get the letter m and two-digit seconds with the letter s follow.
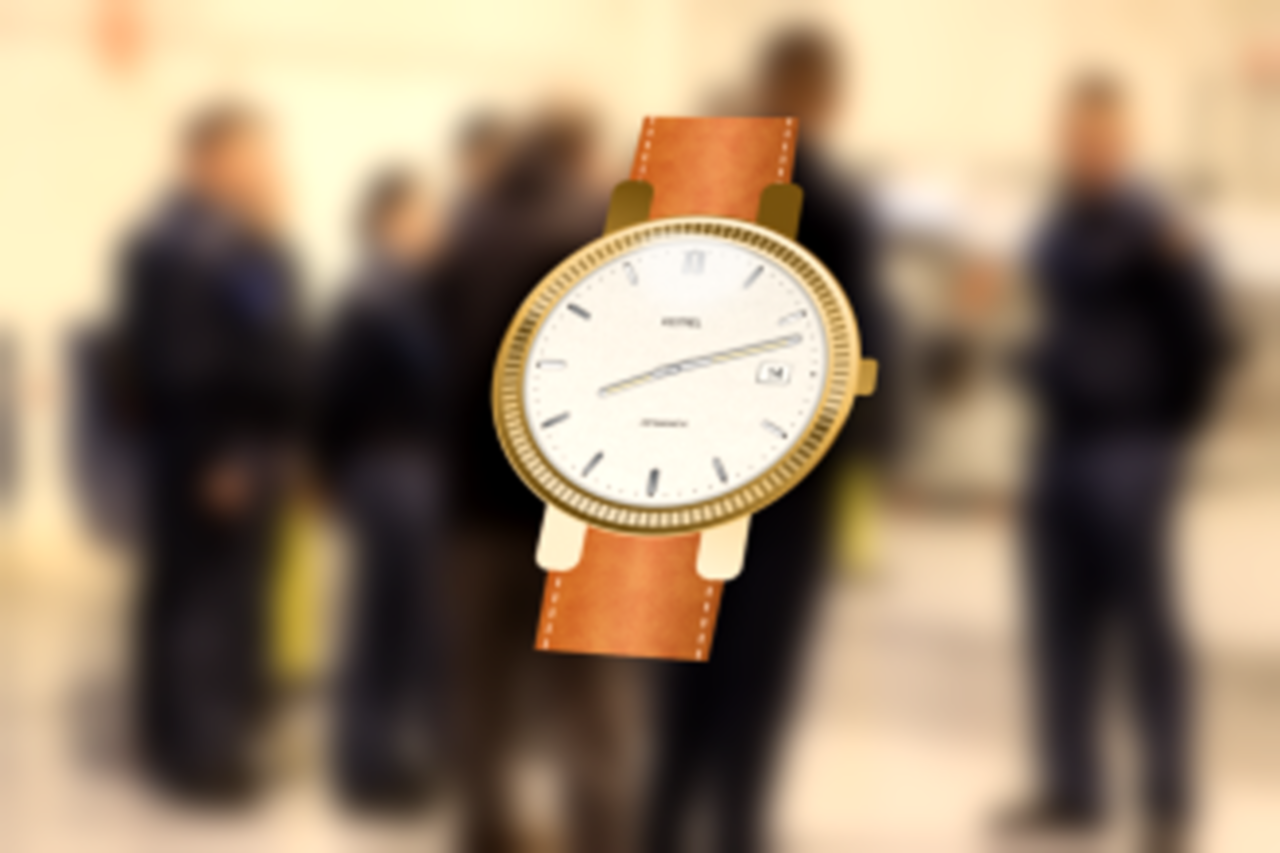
8h12
